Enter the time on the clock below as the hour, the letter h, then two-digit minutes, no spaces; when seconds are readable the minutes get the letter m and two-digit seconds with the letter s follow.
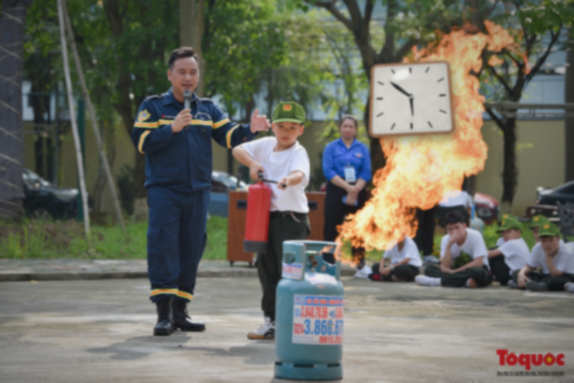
5h52
